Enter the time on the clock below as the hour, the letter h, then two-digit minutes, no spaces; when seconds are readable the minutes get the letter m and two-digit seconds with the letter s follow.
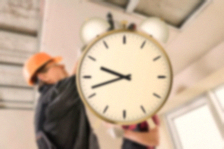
9h42
